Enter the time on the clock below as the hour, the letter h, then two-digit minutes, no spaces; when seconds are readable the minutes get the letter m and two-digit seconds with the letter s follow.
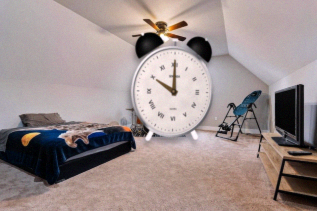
10h00
